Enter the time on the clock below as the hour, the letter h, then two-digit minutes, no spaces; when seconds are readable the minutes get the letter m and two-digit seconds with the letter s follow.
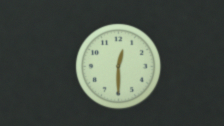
12h30
